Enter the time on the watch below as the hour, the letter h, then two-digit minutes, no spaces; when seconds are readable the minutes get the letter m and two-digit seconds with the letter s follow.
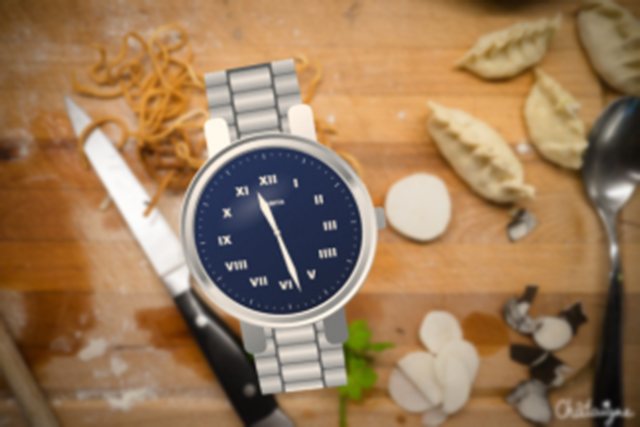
11h28
